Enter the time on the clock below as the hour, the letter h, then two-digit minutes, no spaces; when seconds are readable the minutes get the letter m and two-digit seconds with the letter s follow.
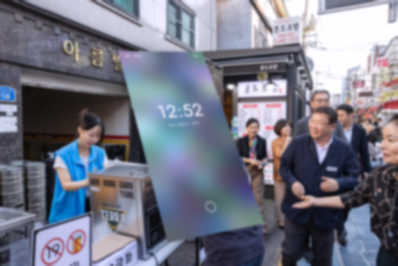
12h52
